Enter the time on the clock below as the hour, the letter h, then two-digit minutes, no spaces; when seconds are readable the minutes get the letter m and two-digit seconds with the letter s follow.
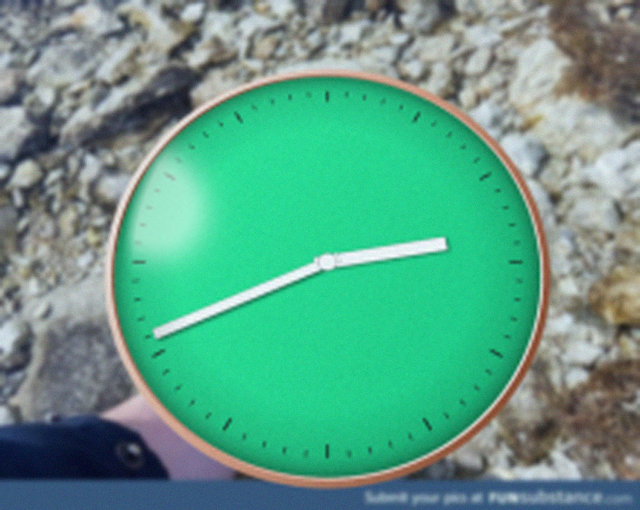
2h41
